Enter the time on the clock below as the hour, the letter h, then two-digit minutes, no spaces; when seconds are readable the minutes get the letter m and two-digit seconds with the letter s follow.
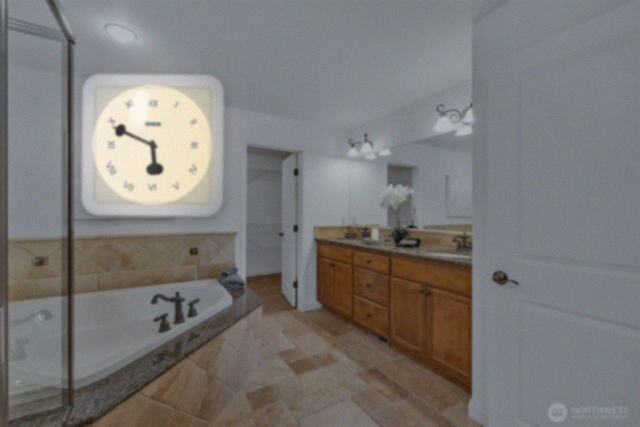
5h49
